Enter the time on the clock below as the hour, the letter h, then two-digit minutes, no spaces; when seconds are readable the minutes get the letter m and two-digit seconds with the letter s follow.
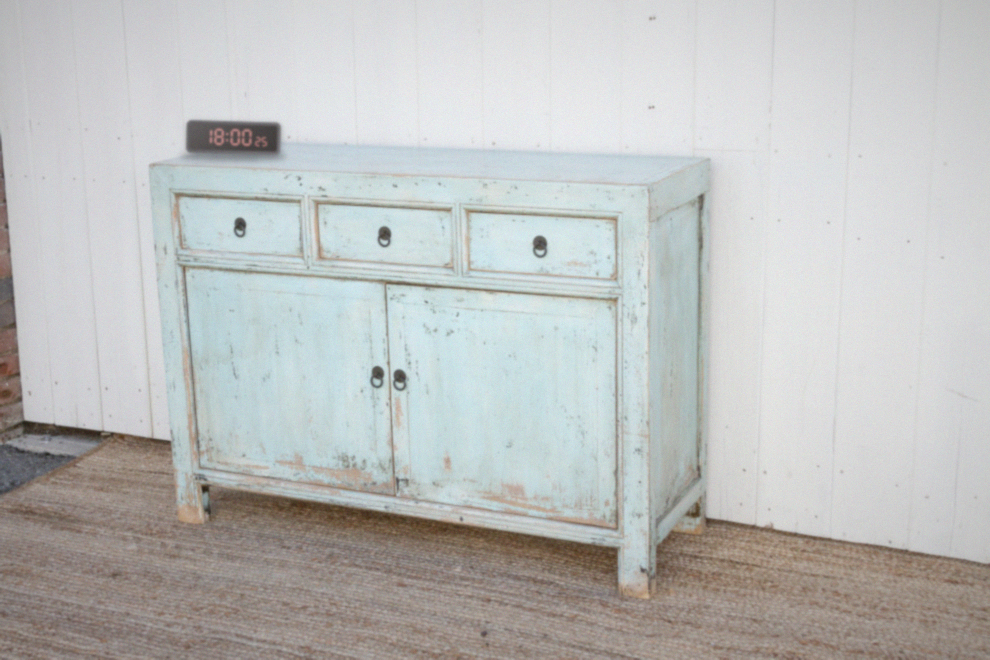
18h00
